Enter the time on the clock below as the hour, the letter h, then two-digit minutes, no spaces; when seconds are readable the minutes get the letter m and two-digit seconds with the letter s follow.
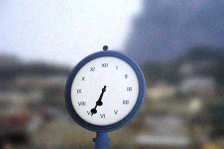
6h34
